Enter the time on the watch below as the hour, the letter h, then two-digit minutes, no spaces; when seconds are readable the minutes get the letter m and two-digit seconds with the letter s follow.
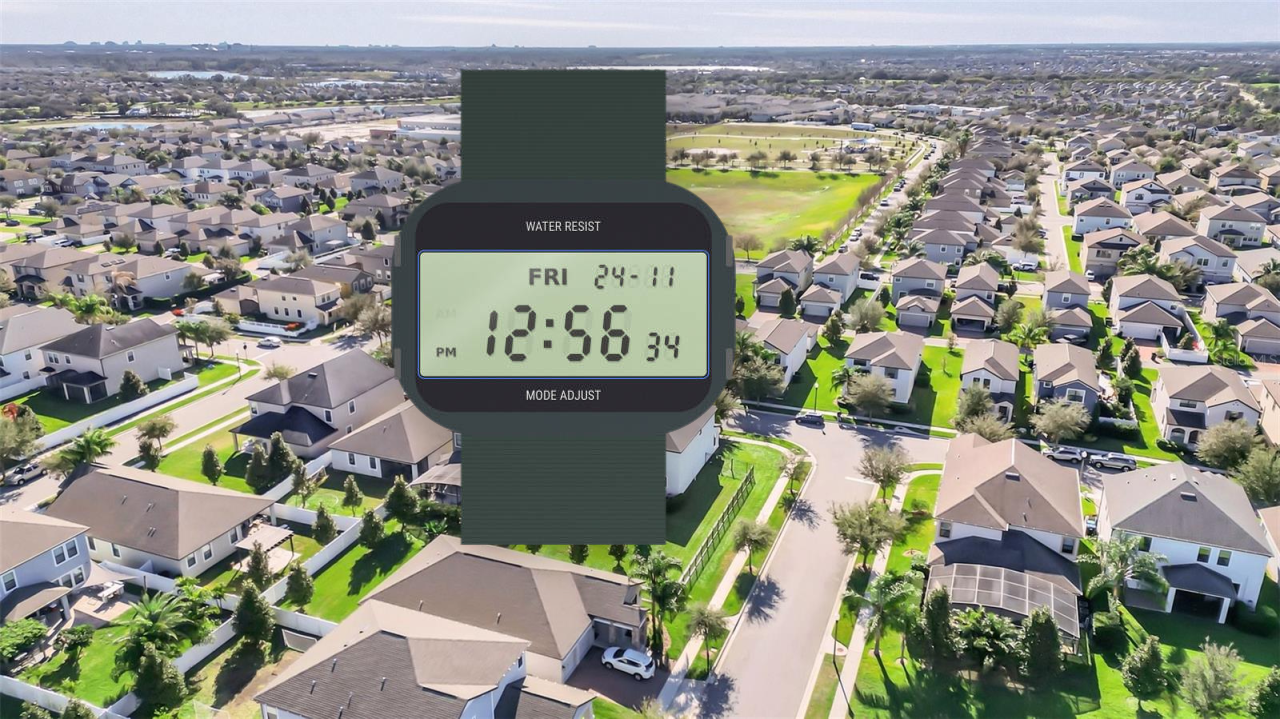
12h56m34s
